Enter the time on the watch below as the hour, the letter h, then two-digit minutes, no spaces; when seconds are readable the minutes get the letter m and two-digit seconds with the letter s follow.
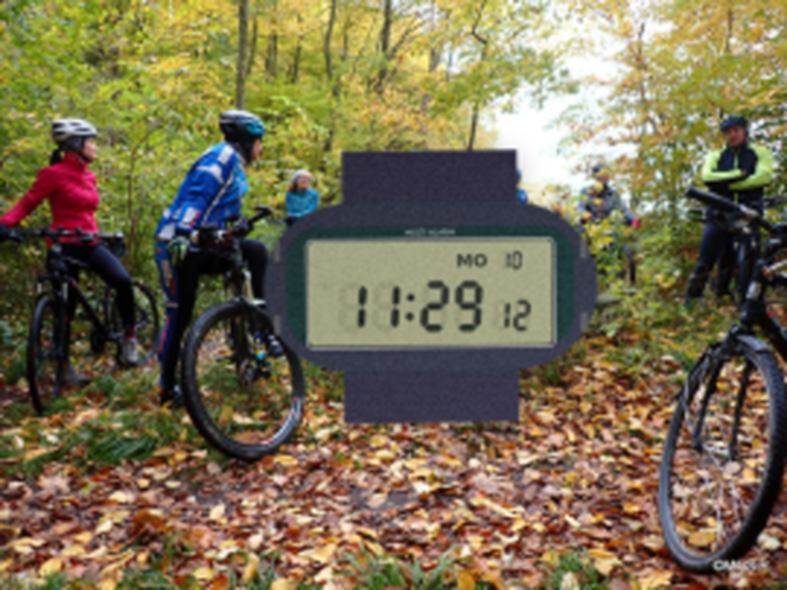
11h29m12s
